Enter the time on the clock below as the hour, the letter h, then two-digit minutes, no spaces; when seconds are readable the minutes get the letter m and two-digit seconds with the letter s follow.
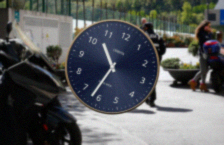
10h32
